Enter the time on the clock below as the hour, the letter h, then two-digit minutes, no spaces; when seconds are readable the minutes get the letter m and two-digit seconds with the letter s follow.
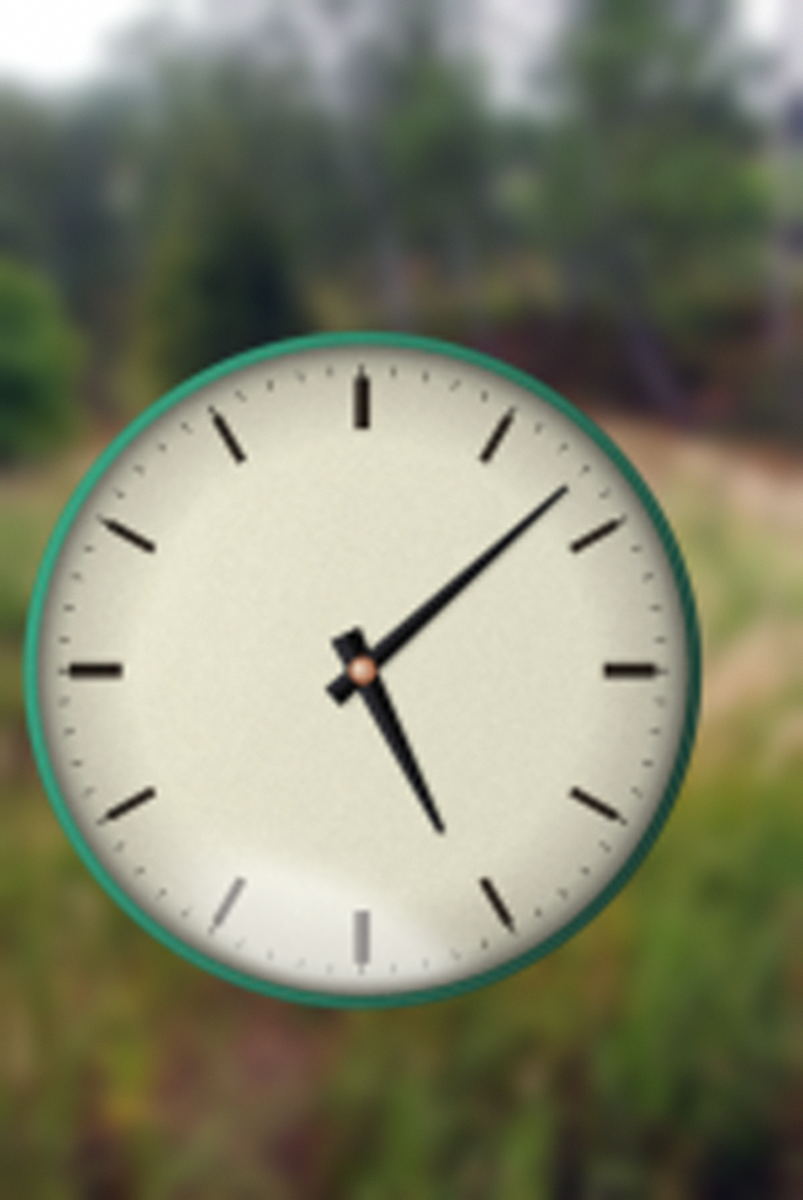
5h08
